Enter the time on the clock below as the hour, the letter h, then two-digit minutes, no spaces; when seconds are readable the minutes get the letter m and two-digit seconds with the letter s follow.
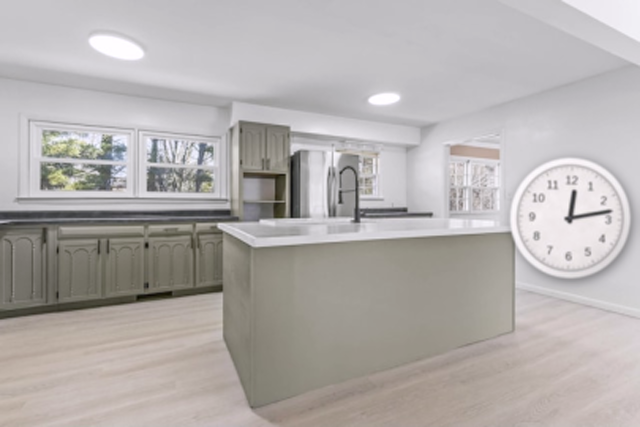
12h13
